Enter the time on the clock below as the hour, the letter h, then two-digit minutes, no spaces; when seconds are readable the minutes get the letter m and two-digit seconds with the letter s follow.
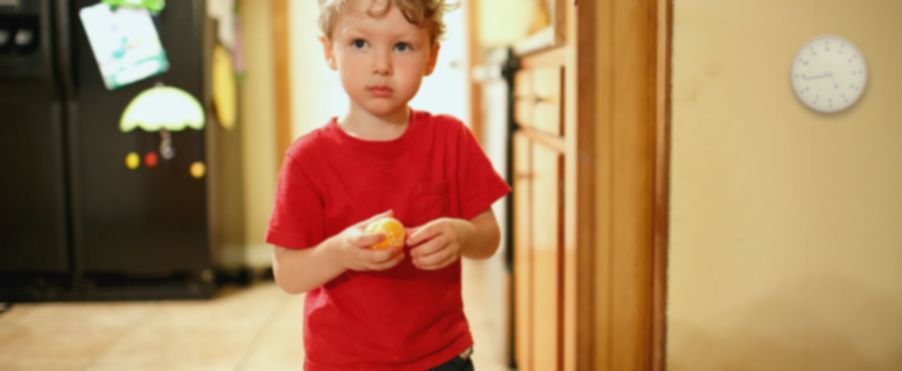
4h44
